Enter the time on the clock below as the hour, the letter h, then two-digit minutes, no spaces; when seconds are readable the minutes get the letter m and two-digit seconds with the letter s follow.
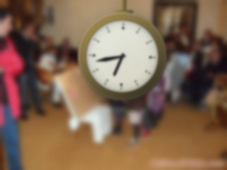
6h43
